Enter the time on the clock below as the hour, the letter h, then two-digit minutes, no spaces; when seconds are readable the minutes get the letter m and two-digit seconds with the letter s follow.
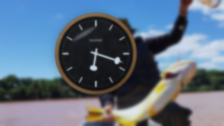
6h18
